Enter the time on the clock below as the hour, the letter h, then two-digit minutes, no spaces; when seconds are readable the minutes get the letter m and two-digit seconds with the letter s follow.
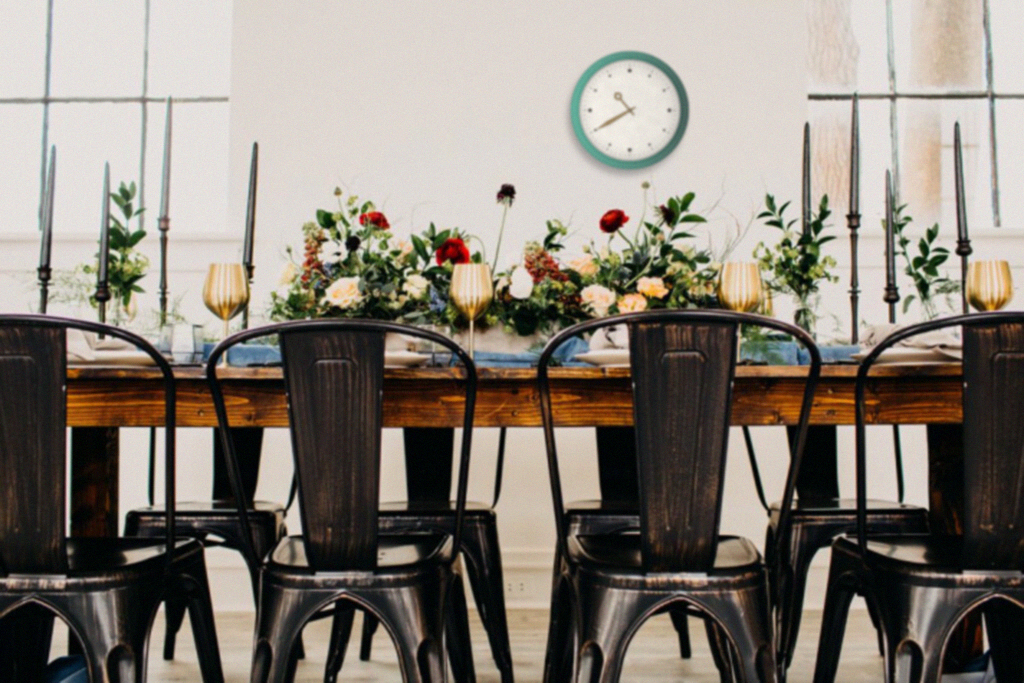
10h40
